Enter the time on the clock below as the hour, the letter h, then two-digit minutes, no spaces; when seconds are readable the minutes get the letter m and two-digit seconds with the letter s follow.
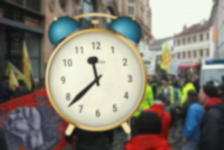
11h38
